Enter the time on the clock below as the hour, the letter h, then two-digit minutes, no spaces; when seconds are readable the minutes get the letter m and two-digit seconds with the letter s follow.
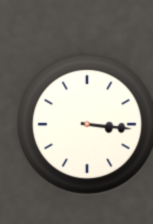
3h16
